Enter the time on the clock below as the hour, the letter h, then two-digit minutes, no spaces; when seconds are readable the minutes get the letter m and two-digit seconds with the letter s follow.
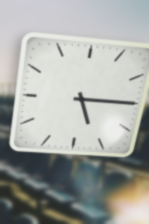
5h15
